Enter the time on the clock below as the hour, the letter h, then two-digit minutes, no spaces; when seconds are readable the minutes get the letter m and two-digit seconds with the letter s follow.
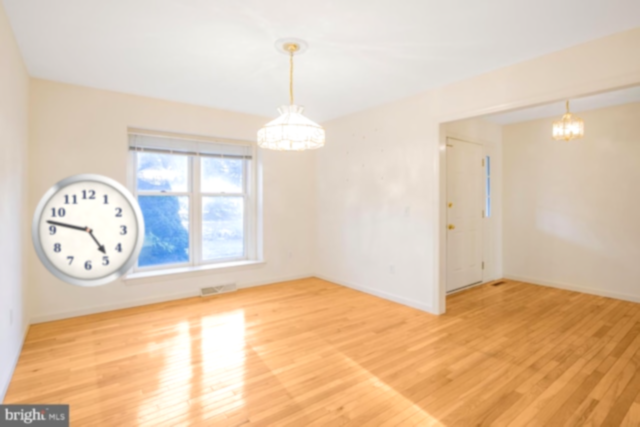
4h47
